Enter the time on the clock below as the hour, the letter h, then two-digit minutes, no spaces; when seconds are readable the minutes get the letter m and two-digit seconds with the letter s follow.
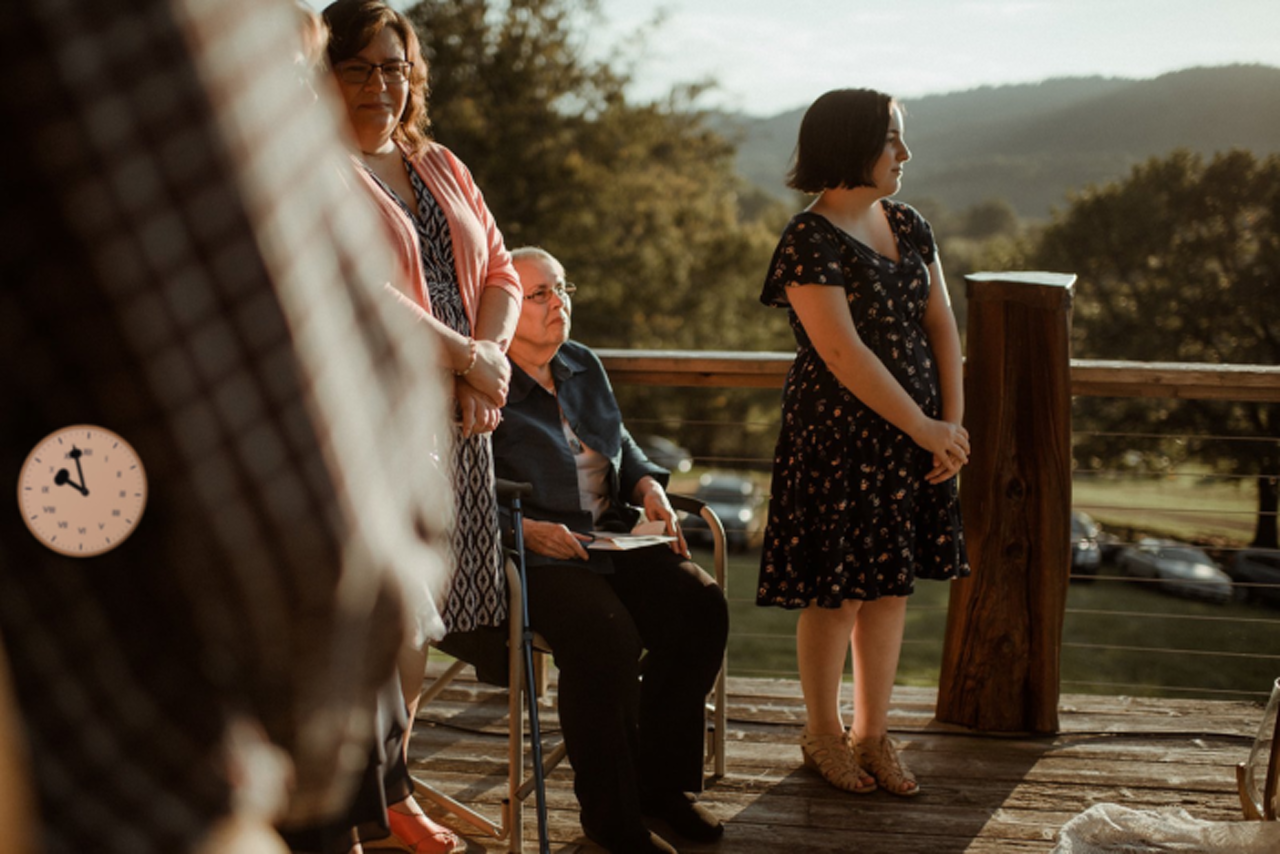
9h57
